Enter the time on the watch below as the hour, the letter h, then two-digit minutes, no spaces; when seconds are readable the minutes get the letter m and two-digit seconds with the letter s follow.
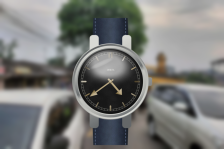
4h39
